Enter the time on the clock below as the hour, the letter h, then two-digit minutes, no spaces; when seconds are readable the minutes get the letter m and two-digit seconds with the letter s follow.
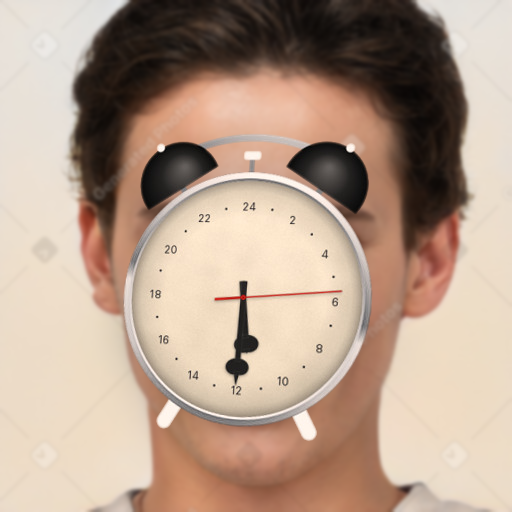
11h30m14s
